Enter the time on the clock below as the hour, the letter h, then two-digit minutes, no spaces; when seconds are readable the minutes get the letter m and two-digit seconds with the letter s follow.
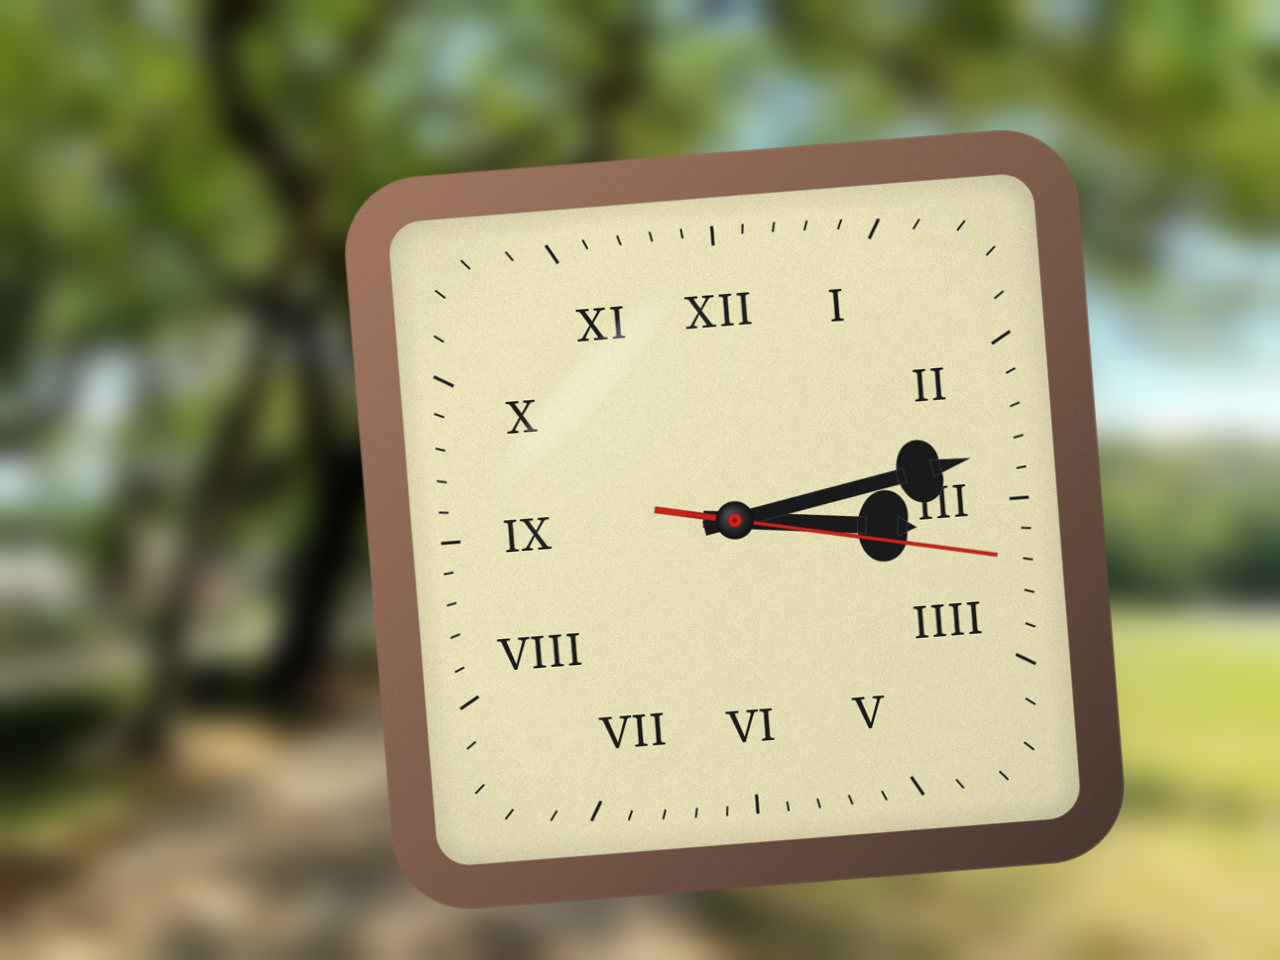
3h13m17s
